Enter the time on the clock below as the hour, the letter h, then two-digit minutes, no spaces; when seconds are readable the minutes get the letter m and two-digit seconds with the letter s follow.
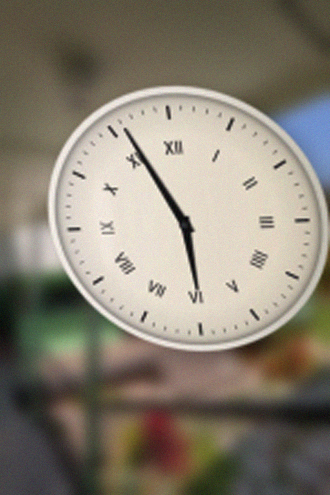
5h56
